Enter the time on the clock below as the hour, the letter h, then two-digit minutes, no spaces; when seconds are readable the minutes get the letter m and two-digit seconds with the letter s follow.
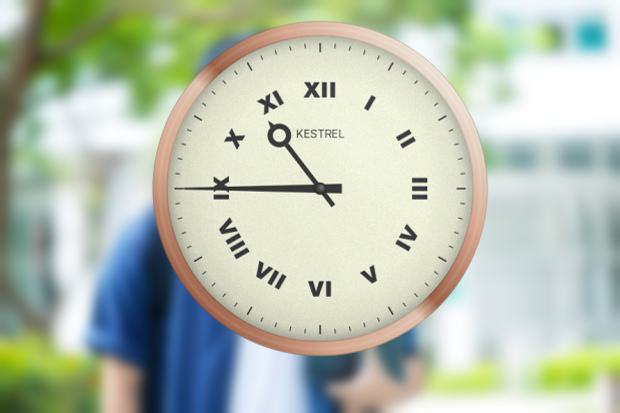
10h45
